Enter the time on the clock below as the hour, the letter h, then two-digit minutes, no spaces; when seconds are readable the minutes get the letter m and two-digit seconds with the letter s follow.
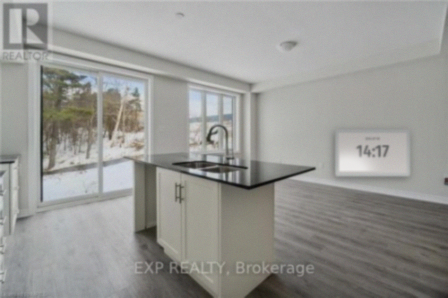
14h17
